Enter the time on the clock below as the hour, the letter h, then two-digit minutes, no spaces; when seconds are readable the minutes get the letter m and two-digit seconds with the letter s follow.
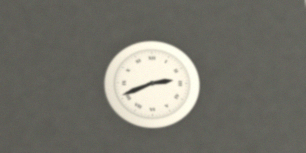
2h41
